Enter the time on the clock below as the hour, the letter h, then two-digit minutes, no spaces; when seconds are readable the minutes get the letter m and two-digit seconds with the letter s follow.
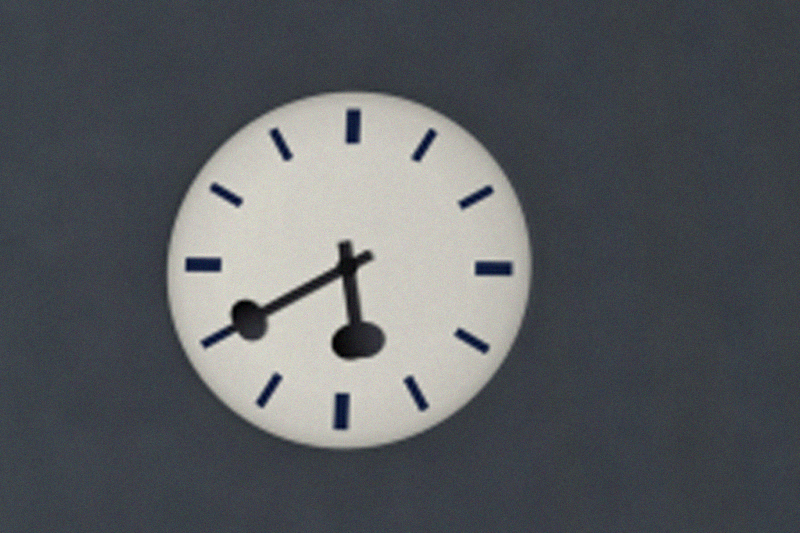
5h40
